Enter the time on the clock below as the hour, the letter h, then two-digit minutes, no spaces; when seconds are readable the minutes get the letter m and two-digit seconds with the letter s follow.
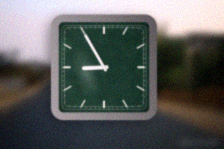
8h55
